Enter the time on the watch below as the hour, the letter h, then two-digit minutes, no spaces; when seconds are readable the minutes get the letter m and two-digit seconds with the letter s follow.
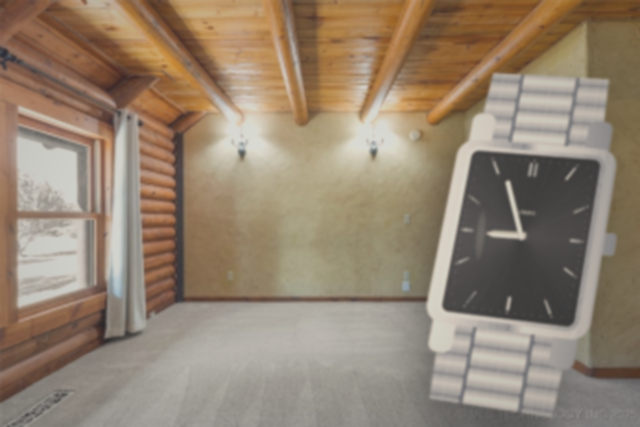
8h56
